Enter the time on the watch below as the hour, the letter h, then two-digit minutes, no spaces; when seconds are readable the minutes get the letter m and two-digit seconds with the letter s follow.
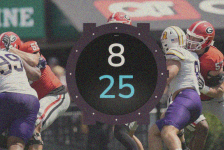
8h25
